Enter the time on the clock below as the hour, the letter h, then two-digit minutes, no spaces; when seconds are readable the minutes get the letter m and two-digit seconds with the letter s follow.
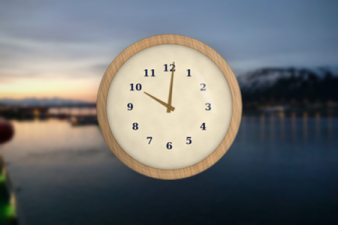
10h01
